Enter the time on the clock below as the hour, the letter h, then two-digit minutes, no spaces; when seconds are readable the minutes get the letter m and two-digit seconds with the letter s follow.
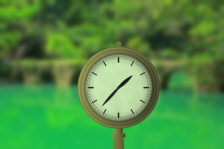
1h37
